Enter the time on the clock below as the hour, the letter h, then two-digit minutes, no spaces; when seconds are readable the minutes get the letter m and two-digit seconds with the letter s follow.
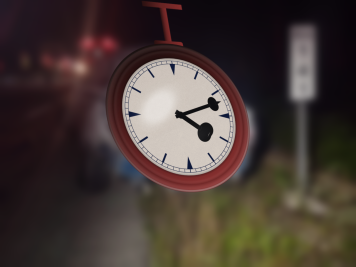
4h12
